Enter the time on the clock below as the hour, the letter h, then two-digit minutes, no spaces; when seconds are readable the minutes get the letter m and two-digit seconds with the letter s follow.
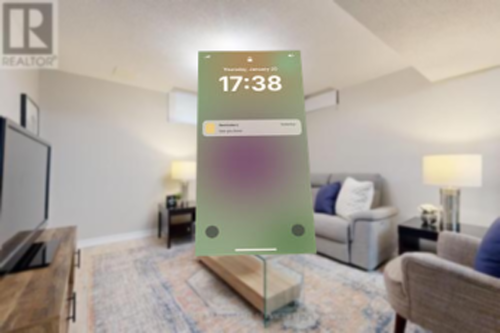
17h38
